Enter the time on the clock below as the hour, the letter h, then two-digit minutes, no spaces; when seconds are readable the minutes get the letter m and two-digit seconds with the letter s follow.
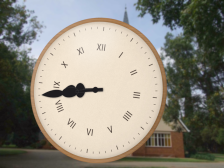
8h43
